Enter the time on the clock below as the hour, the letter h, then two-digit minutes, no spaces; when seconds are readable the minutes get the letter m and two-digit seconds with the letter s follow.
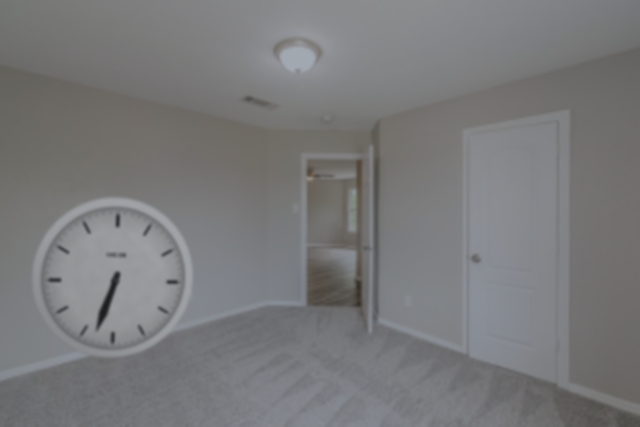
6h33
